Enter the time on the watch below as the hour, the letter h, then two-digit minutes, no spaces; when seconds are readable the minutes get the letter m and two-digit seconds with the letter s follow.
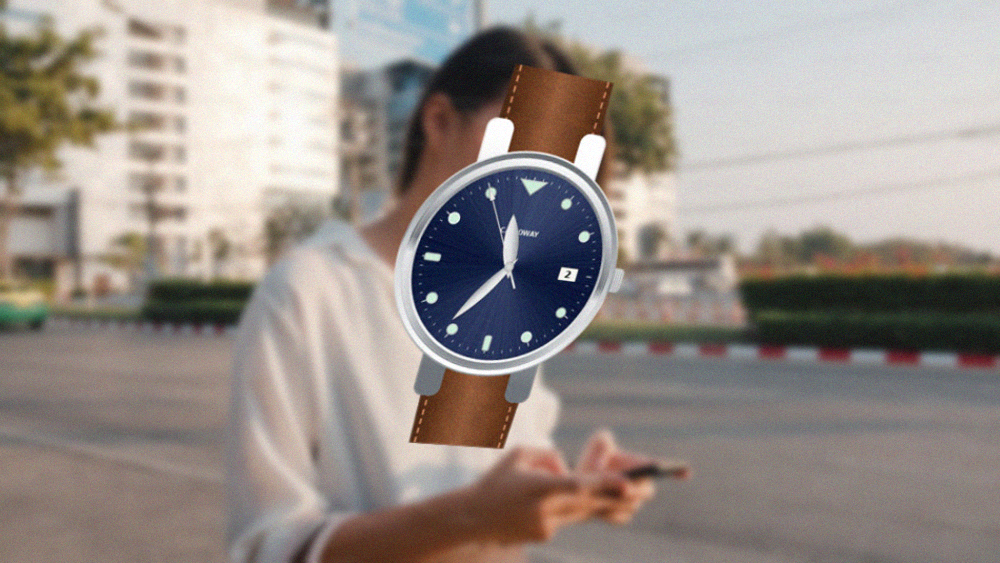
11h35m55s
